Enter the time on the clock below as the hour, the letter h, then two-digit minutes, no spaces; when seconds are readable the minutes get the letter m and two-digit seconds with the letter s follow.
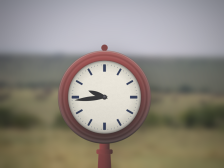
9h44
